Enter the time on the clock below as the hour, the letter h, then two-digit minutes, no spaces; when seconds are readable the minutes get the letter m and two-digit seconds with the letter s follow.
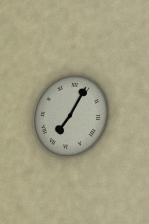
7h04
